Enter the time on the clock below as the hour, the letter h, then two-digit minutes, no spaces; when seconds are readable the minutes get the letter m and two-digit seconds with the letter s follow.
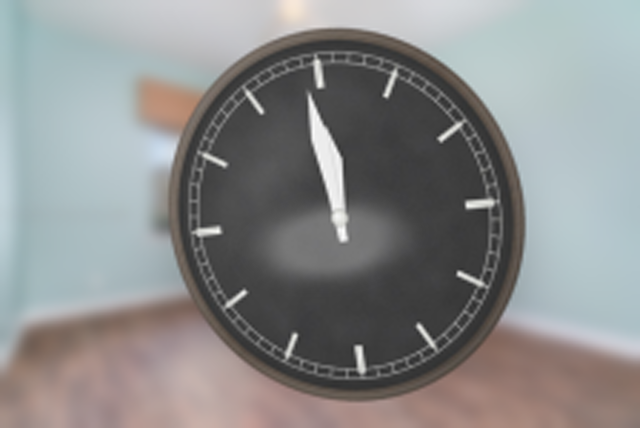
11h59
